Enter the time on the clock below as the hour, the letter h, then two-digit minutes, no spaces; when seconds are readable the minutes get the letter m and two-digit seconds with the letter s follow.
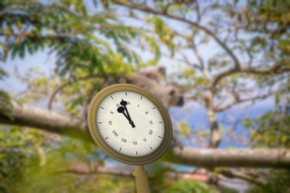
10h58
